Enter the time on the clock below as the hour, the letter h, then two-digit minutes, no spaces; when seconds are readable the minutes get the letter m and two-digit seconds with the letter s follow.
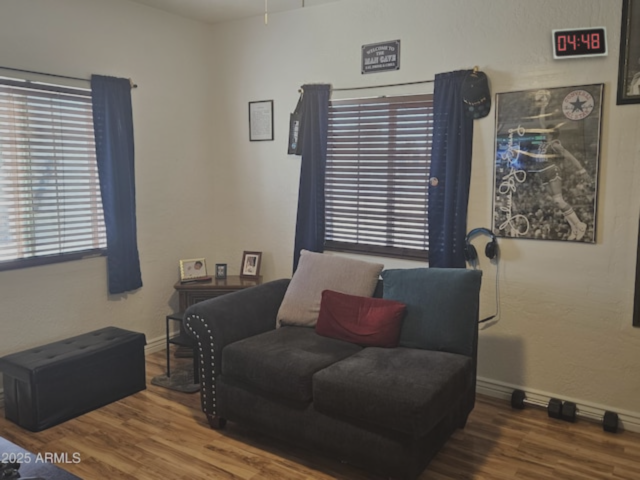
4h48
